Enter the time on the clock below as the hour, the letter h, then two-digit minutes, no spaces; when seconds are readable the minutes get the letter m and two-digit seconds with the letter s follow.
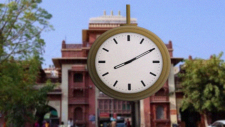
8h10
